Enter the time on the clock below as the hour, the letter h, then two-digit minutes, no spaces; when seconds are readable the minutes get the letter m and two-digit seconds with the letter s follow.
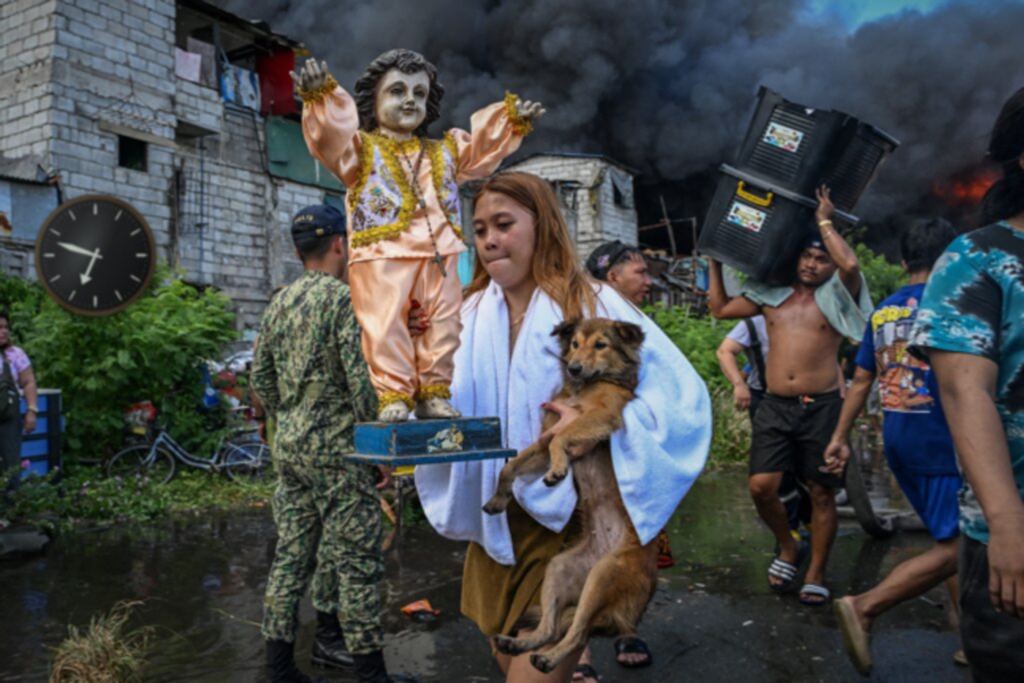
6h48
